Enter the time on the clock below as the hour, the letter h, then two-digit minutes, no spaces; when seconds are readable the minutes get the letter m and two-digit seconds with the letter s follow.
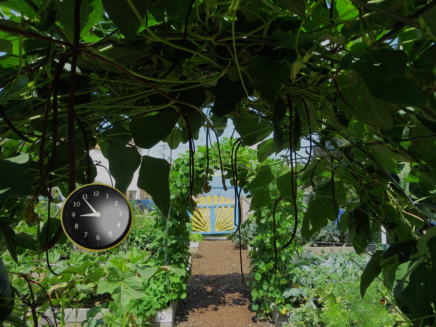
8h54
